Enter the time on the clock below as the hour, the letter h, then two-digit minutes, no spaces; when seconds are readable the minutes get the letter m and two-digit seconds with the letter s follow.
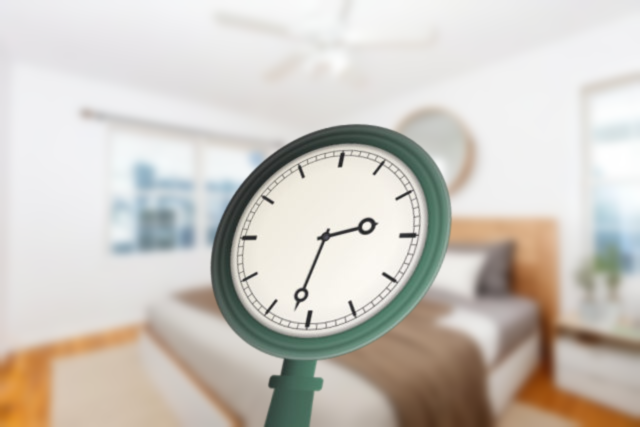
2h32
